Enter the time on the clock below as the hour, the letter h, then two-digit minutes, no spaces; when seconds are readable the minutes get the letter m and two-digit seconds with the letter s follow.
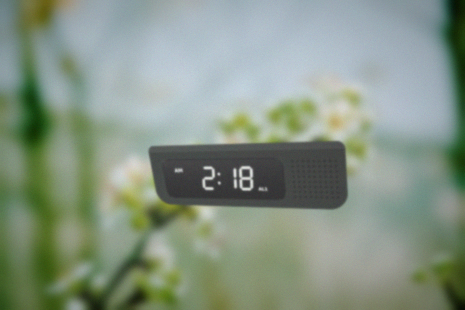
2h18
